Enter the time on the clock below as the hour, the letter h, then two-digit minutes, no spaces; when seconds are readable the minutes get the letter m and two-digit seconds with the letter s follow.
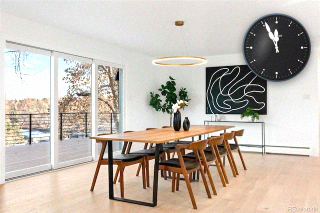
11h56
